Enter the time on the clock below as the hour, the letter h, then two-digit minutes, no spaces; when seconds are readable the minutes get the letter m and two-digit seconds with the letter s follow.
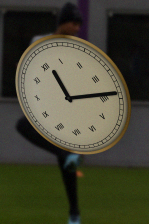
12h19
